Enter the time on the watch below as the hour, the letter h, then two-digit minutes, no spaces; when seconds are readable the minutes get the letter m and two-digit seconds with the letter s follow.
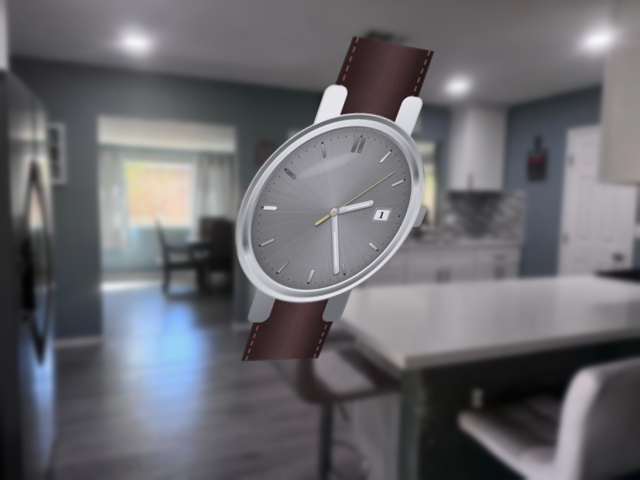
2h26m08s
